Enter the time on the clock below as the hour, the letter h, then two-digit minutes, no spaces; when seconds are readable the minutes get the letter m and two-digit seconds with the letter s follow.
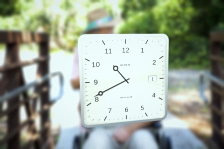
10h41
